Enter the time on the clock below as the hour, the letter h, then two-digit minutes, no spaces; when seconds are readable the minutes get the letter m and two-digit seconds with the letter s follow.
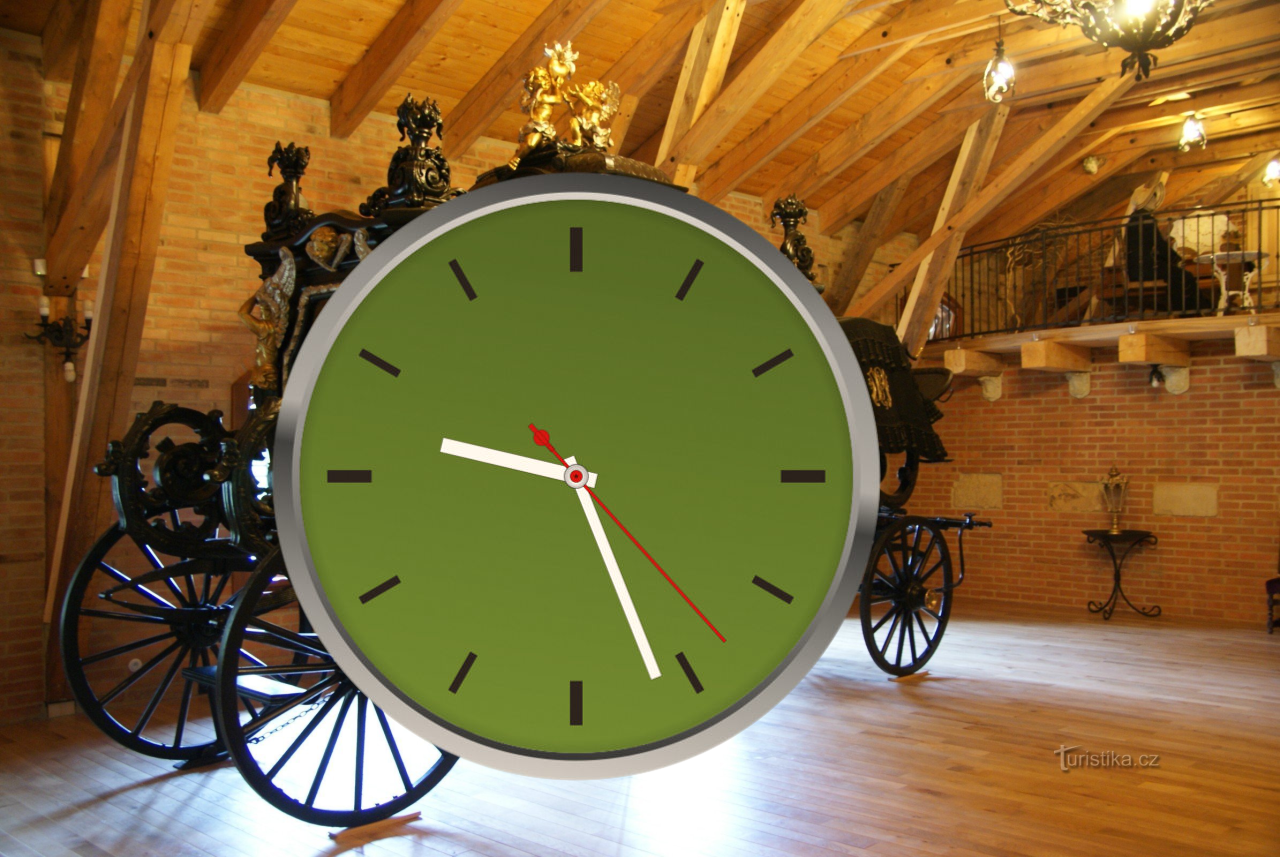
9h26m23s
